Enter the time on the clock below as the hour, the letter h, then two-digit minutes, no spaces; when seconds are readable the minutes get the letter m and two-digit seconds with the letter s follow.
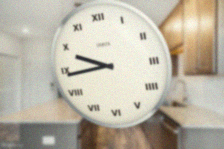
9h44
